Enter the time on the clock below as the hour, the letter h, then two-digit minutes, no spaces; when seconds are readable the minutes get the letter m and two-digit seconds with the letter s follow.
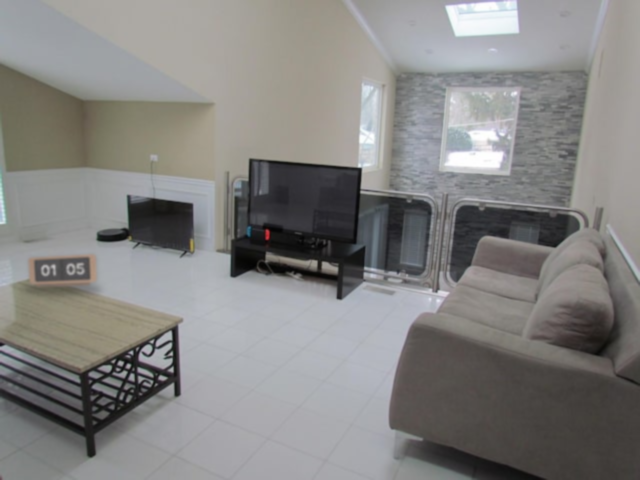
1h05
